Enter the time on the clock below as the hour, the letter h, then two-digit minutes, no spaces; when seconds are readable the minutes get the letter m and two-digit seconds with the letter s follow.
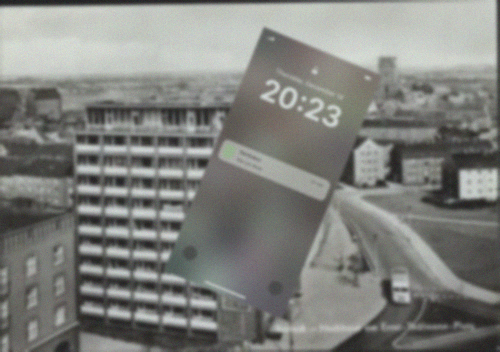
20h23
